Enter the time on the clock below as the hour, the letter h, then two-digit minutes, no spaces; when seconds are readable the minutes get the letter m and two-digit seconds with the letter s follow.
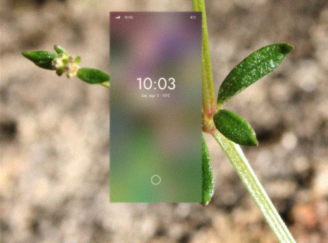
10h03
